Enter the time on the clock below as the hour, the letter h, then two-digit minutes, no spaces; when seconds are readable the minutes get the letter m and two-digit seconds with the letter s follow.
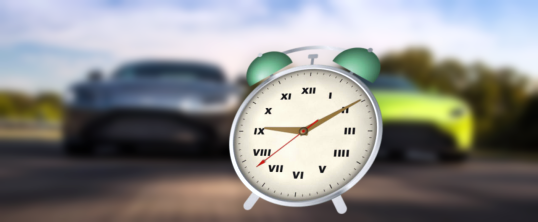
9h09m38s
